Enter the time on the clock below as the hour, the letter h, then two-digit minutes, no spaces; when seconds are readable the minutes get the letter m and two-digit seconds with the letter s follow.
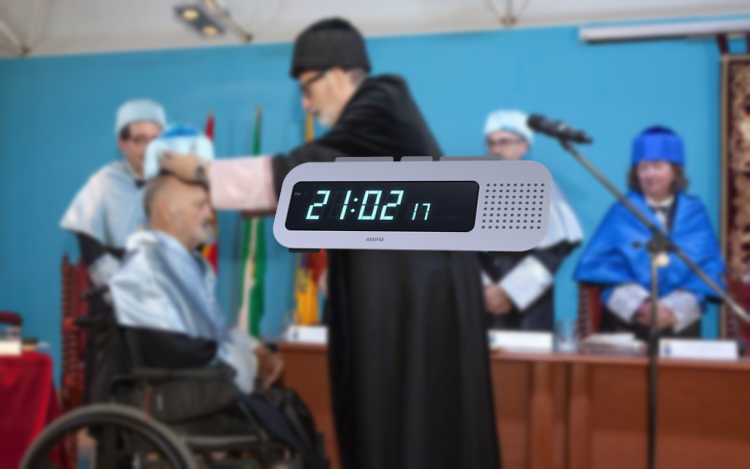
21h02m17s
